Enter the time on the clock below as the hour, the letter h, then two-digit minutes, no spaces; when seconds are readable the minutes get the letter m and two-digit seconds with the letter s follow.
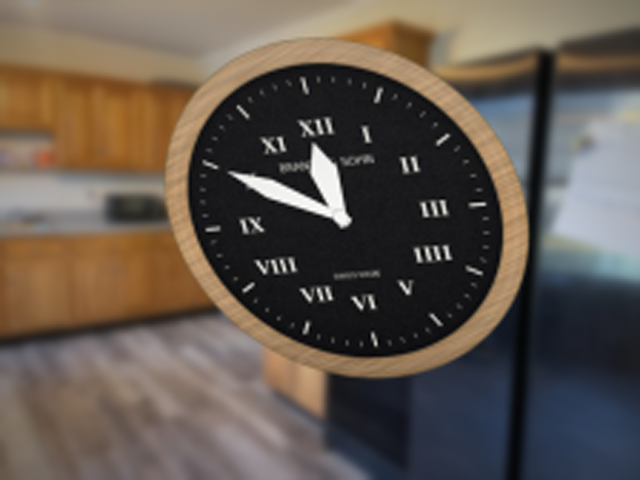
11h50
